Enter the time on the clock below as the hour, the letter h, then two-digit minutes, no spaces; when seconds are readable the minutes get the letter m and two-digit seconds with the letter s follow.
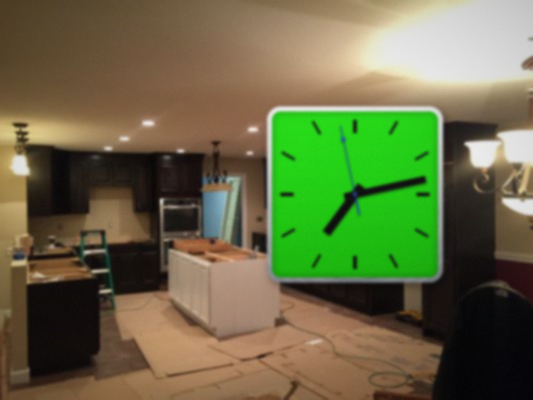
7h12m58s
